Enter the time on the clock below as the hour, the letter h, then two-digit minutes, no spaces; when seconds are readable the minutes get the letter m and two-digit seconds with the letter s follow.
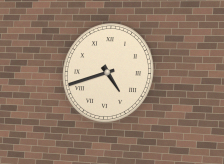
4h42
